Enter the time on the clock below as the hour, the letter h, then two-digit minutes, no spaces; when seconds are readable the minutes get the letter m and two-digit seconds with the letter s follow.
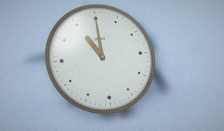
11h00
